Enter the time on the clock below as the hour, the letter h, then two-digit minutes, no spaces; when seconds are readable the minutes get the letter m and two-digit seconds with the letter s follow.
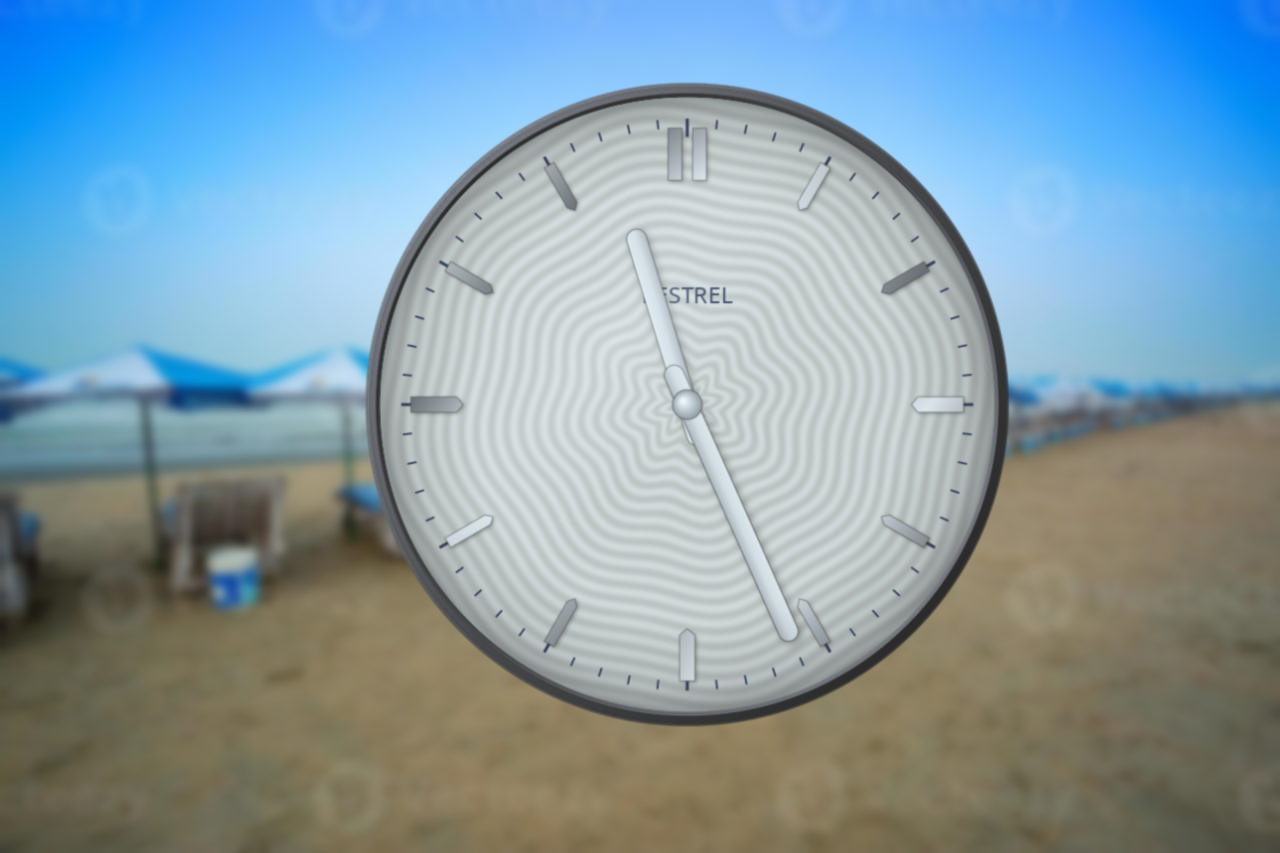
11h26
